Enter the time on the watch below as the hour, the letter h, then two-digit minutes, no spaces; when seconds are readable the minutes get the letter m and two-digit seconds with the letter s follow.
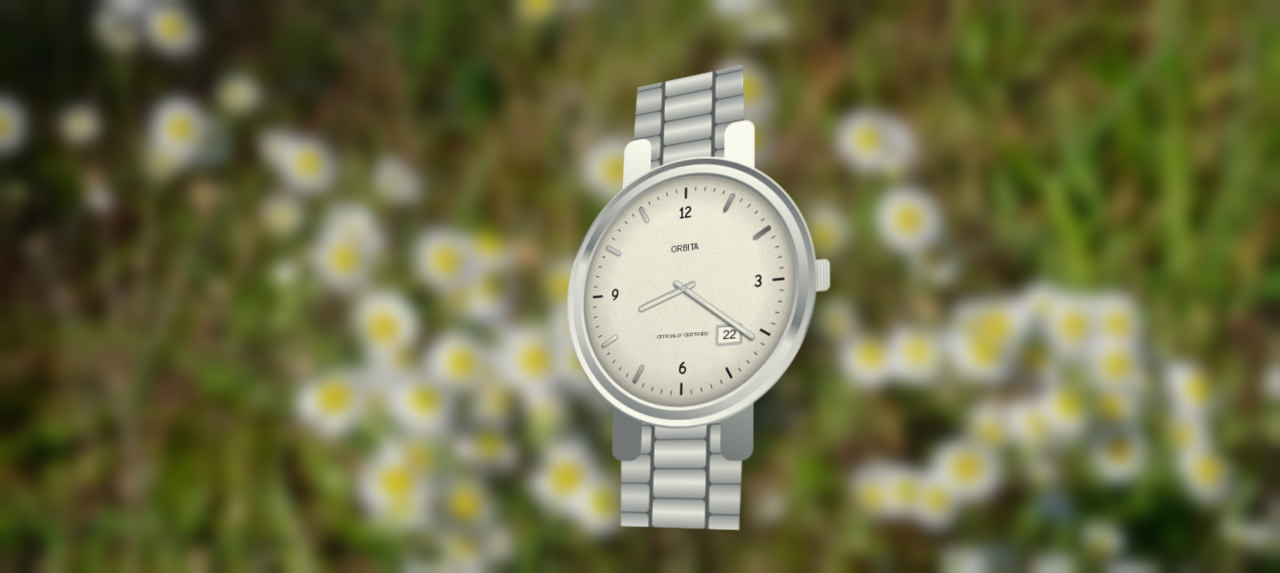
8h21
